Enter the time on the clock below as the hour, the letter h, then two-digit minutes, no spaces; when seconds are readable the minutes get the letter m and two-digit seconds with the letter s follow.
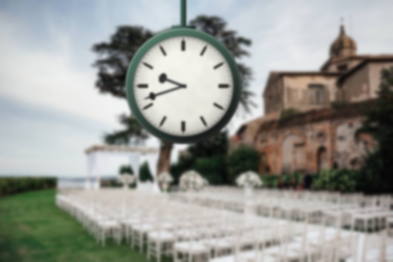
9h42
